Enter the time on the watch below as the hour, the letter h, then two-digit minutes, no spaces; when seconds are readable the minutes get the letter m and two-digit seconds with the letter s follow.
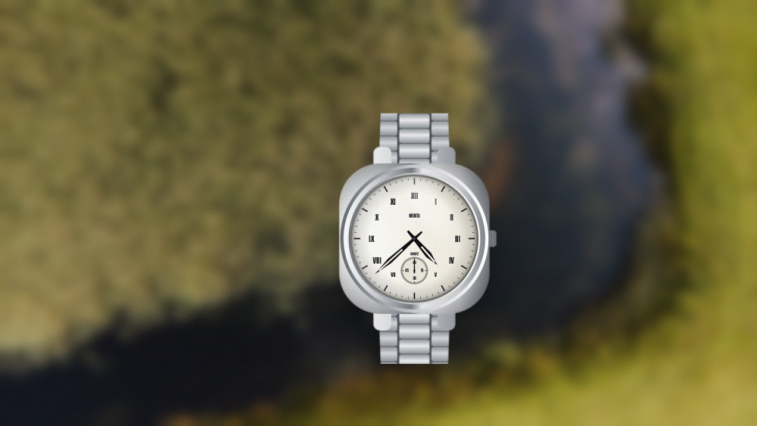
4h38
